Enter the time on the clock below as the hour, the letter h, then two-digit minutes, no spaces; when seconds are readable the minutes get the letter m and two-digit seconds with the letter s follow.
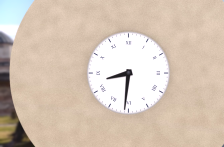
8h31
